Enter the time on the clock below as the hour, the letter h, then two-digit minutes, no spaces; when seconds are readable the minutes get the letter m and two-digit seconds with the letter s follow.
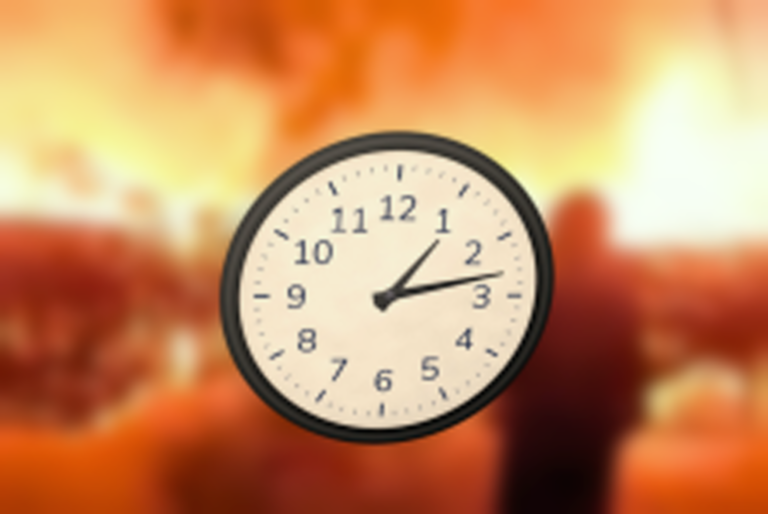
1h13
